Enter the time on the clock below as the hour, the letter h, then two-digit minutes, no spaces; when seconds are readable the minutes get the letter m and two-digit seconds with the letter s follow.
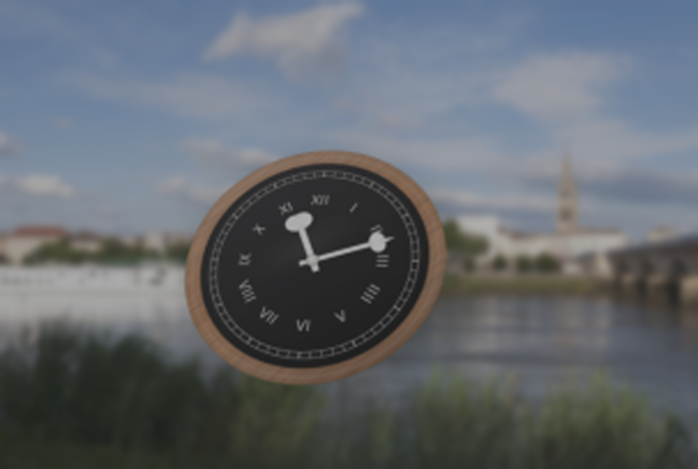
11h12
